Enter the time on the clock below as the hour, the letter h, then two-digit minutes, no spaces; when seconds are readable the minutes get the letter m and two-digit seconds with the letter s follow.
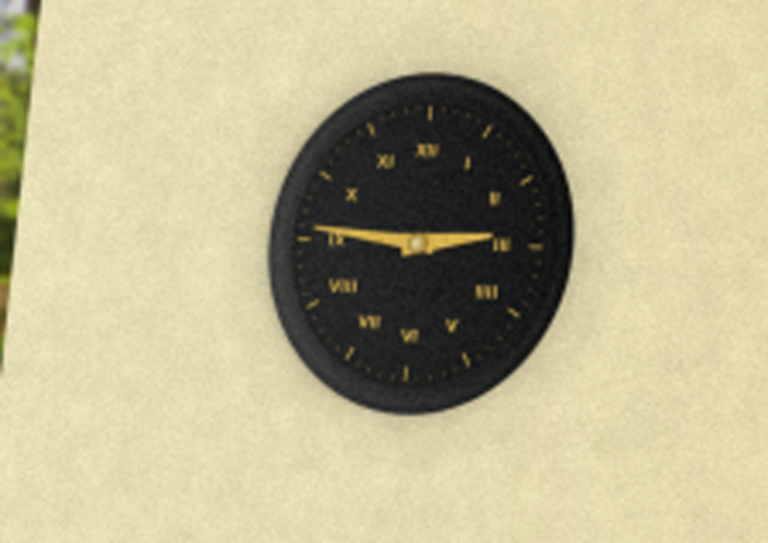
2h46
